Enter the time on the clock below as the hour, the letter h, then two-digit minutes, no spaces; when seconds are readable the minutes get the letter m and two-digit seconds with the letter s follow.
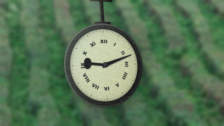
9h12
